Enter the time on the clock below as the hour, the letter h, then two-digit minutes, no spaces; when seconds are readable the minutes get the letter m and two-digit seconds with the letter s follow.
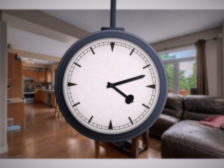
4h12
